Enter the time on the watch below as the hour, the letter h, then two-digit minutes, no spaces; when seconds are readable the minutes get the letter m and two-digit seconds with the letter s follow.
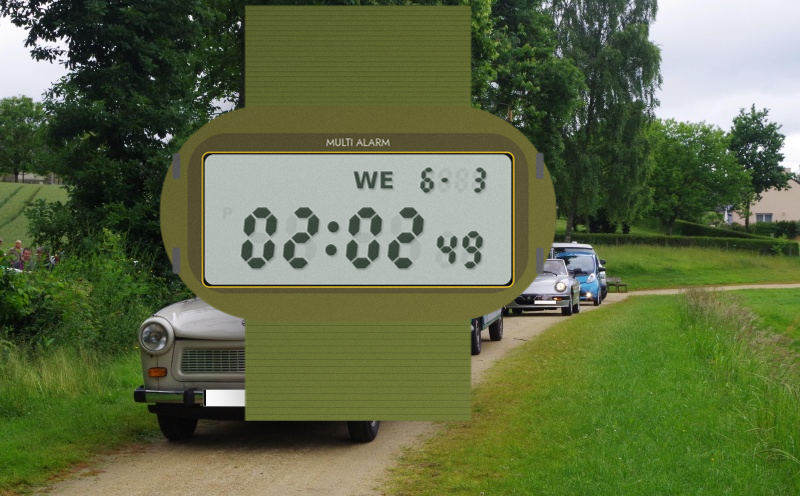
2h02m49s
